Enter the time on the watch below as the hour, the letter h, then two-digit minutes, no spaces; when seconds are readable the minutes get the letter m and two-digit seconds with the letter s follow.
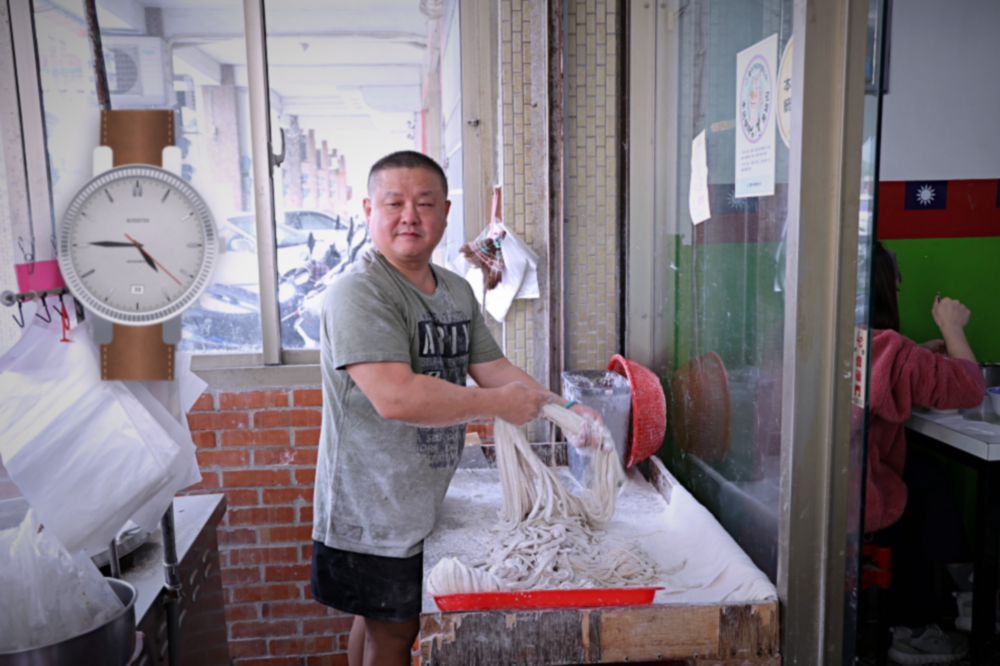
4h45m22s
